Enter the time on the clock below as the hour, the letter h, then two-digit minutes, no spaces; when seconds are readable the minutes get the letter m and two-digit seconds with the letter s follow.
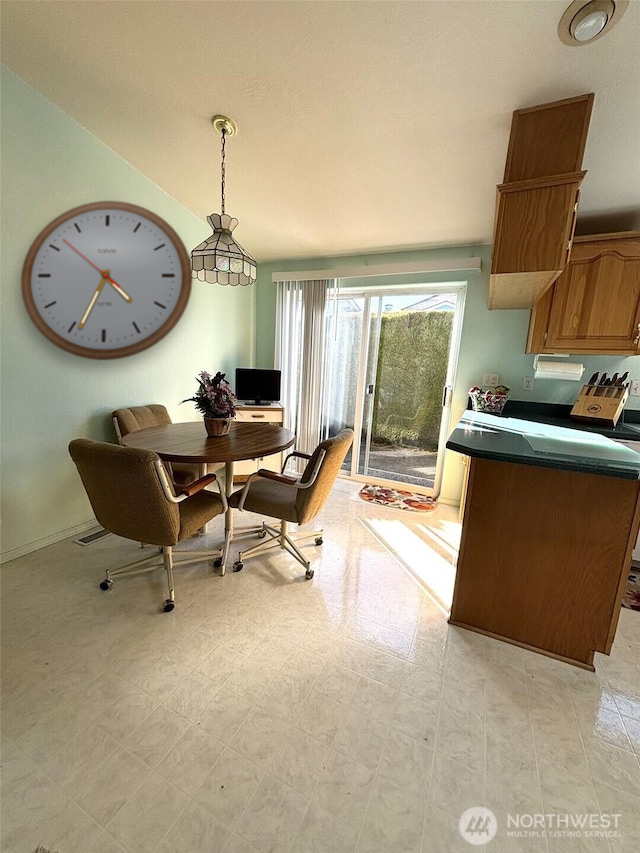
4h33m52s
